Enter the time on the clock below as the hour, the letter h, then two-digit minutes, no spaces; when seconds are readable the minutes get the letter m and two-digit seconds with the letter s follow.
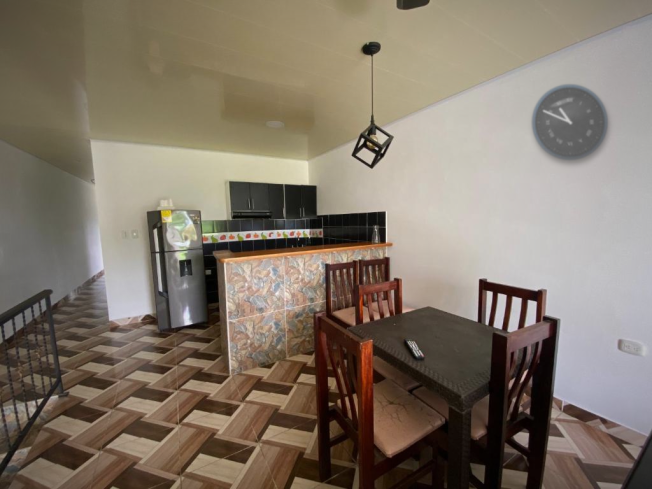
10h49
